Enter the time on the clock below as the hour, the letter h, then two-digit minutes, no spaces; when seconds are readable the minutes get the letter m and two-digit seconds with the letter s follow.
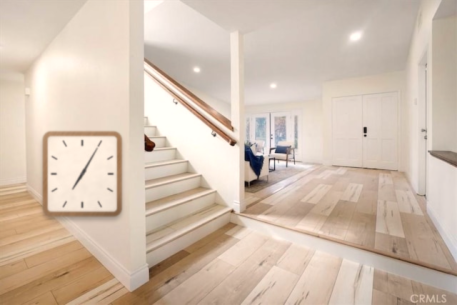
7h05
